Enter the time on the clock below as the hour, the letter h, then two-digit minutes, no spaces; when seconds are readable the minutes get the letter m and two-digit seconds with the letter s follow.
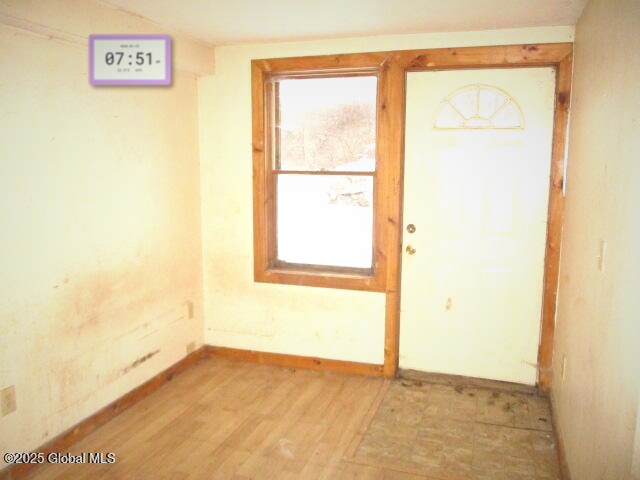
7h51
